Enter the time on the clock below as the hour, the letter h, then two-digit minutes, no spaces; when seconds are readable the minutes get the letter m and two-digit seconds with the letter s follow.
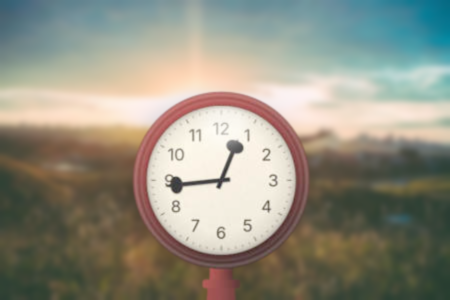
12h44
